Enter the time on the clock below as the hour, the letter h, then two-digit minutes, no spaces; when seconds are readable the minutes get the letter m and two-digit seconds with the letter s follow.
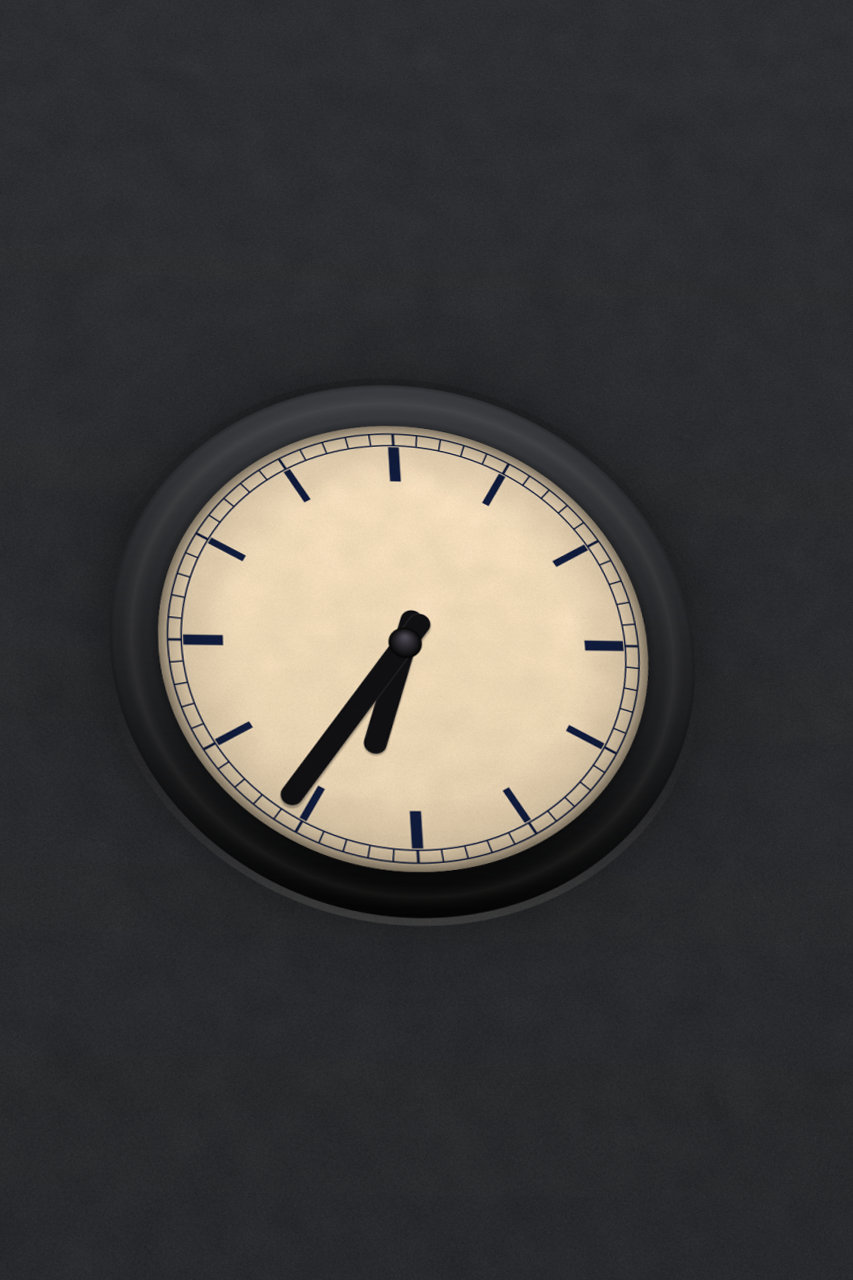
6h36
